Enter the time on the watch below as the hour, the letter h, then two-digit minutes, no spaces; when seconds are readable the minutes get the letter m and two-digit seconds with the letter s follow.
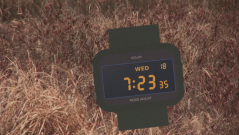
7h23m35s
